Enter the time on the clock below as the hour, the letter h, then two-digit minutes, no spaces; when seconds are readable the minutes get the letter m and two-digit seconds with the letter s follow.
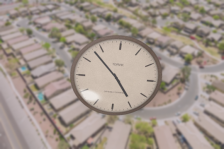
4h53
